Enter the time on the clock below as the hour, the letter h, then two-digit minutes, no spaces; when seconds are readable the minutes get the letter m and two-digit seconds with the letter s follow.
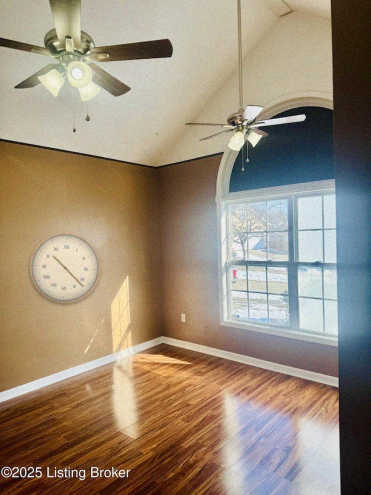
10h22
